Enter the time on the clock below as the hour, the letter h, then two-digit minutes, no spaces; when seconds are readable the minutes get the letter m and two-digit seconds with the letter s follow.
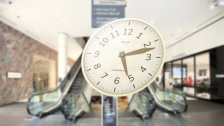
5h12
